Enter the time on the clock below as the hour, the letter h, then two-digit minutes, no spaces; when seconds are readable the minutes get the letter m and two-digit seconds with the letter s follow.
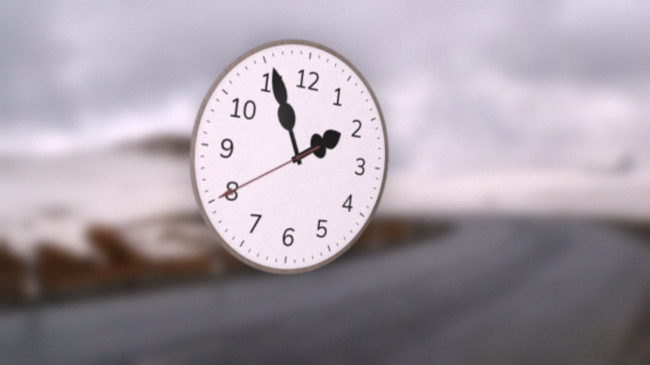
1h55m40s
